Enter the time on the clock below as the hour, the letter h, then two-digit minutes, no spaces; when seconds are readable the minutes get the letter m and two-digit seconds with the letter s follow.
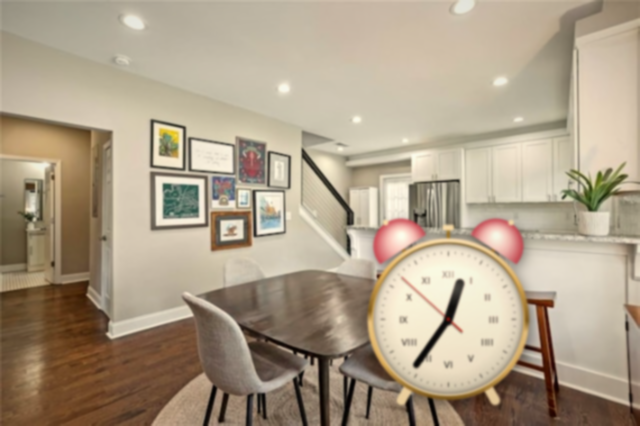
12h35m52s
